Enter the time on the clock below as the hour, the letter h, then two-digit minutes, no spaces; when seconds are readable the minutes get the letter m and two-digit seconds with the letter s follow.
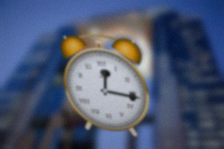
12h16
